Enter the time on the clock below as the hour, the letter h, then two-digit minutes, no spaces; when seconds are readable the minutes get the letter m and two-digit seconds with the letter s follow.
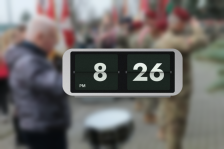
8h26
